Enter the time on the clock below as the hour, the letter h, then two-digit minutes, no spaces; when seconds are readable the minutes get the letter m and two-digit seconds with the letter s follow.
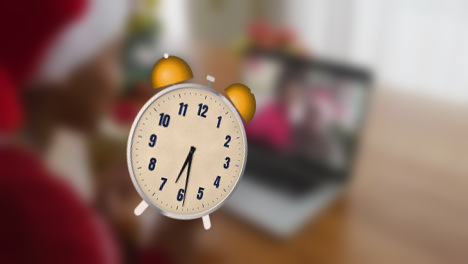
6h29
